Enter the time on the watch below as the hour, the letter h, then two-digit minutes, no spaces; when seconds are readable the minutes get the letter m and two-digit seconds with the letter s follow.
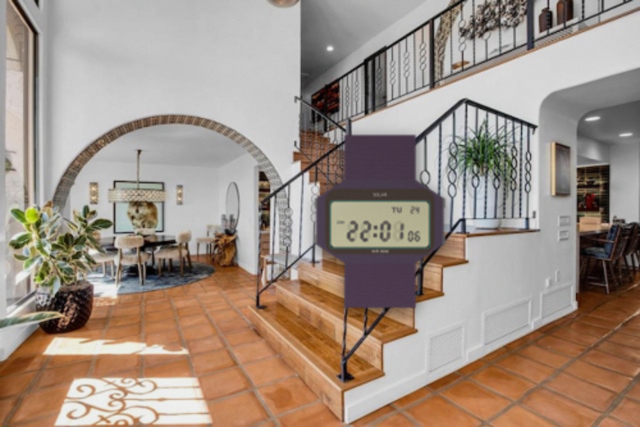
22h01
